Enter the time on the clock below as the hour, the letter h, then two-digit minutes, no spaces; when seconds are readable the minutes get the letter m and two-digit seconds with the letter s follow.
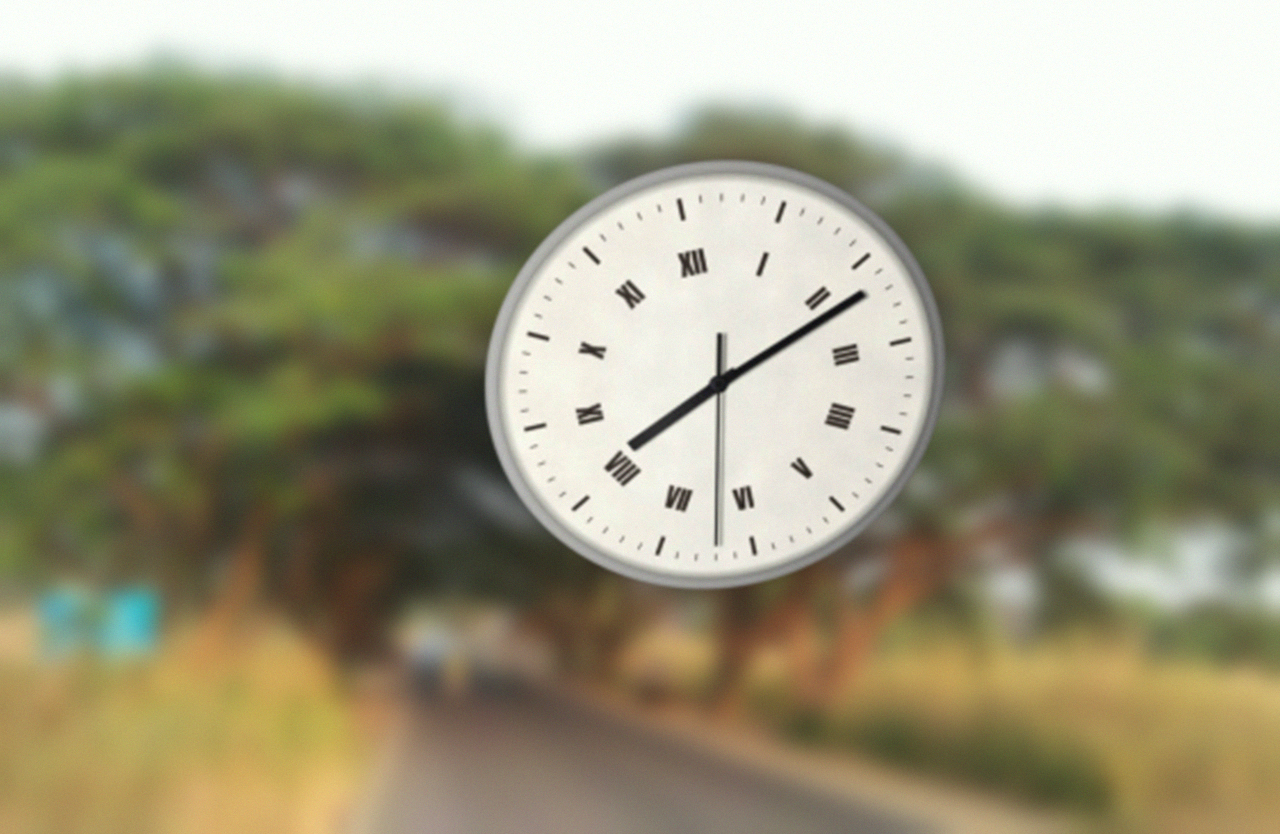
8h11m32s
